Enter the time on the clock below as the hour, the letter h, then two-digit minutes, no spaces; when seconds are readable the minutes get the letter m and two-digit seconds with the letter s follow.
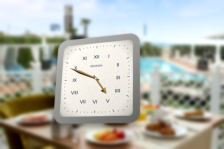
4h49
